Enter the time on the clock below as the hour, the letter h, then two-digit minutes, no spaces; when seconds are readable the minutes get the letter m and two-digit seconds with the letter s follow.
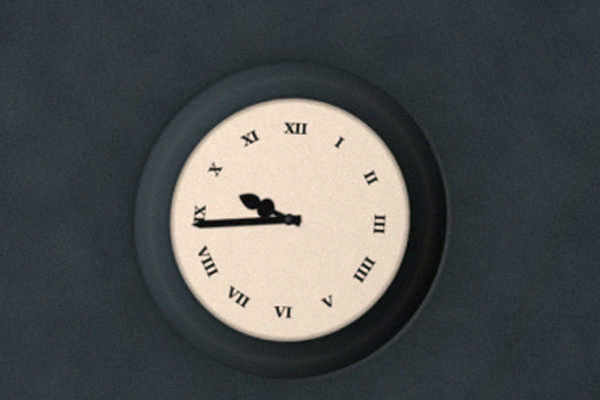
9h44
